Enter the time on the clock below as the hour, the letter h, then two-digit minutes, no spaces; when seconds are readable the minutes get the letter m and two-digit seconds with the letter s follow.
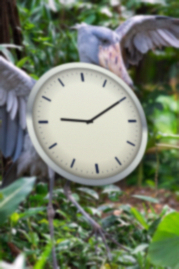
9h10
